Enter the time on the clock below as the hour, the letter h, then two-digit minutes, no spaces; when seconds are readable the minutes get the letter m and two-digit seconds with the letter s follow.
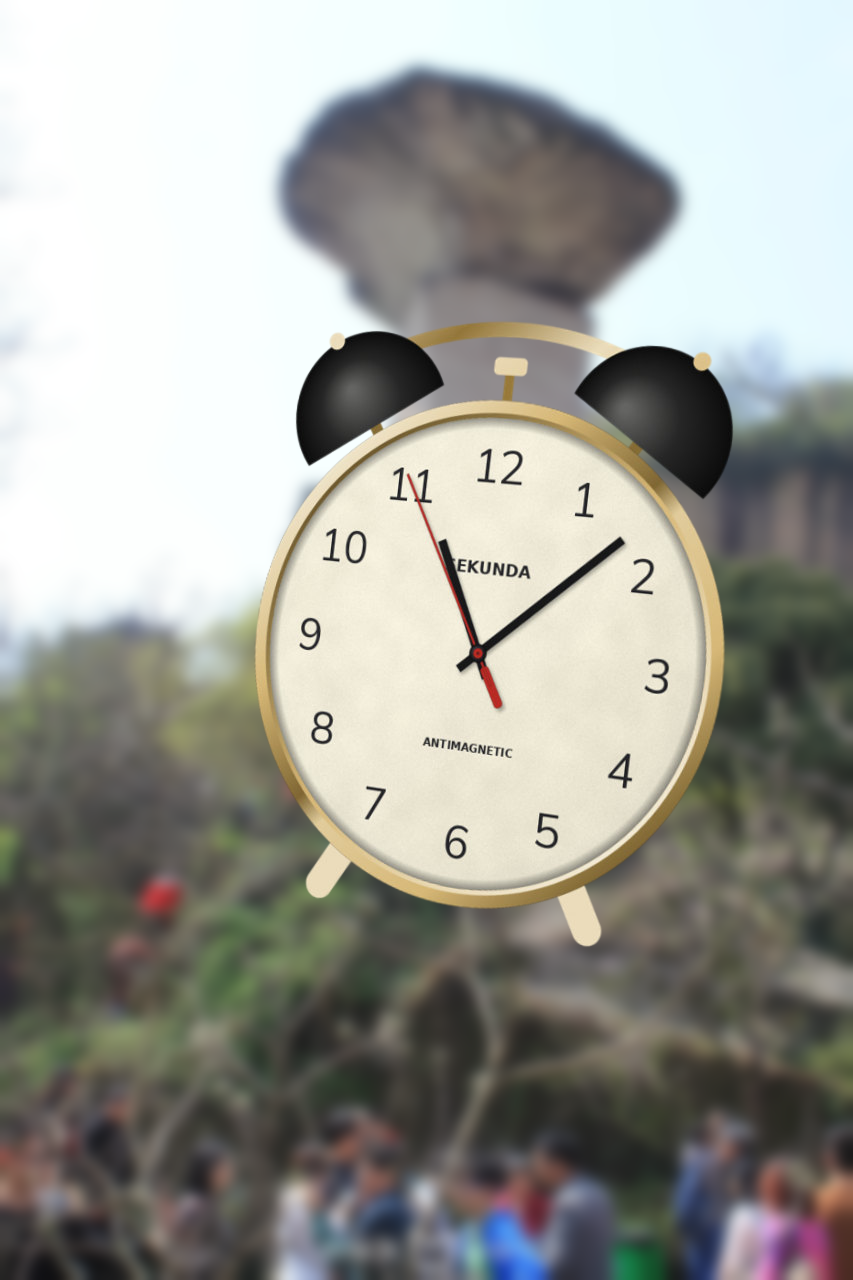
11h07m55s
